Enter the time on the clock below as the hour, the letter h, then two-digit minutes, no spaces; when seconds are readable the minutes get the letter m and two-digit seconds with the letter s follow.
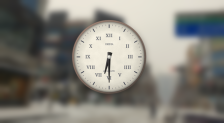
6h30
